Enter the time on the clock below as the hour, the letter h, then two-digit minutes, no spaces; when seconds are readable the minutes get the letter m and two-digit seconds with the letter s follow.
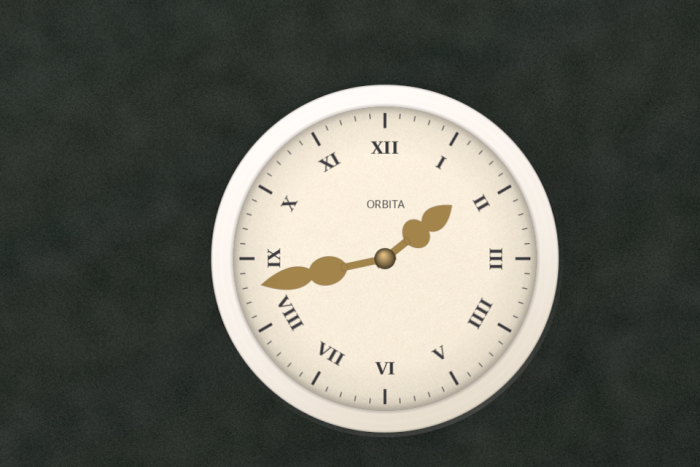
1h43
